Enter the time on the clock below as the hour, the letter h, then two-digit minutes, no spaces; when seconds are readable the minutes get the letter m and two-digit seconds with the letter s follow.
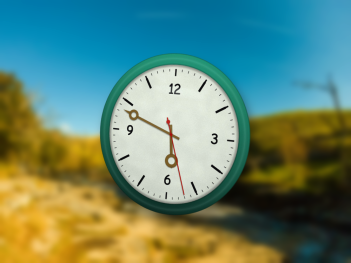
5h48m27s
